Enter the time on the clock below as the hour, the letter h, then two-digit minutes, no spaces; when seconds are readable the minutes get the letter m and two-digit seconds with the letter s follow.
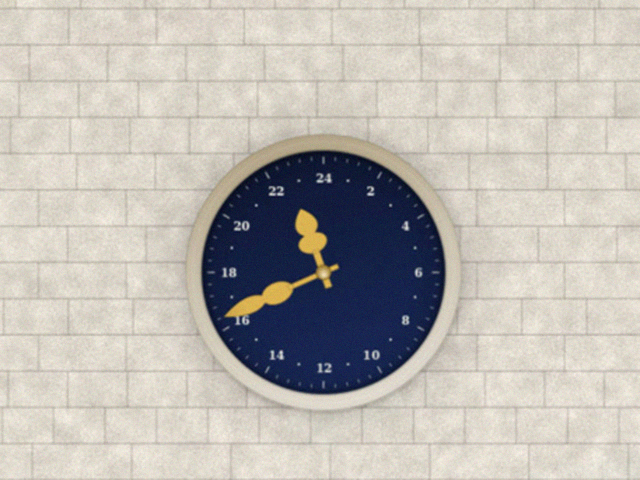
22h41
